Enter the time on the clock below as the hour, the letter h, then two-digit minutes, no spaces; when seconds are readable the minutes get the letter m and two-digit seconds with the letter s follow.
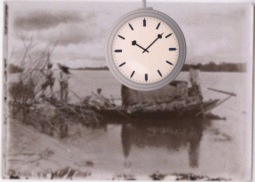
10h08
